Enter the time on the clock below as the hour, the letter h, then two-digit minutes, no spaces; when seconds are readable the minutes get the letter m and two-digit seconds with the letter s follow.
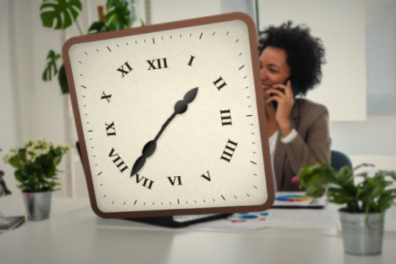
1h37
